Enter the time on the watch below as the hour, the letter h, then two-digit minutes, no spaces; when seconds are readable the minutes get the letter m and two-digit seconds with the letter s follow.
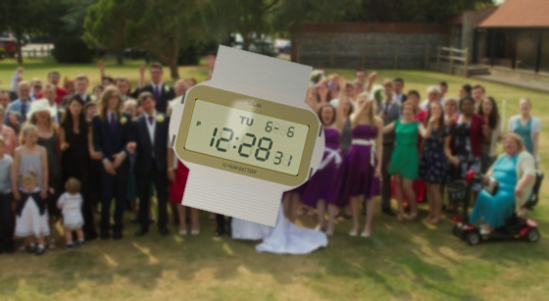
12h28m31s
